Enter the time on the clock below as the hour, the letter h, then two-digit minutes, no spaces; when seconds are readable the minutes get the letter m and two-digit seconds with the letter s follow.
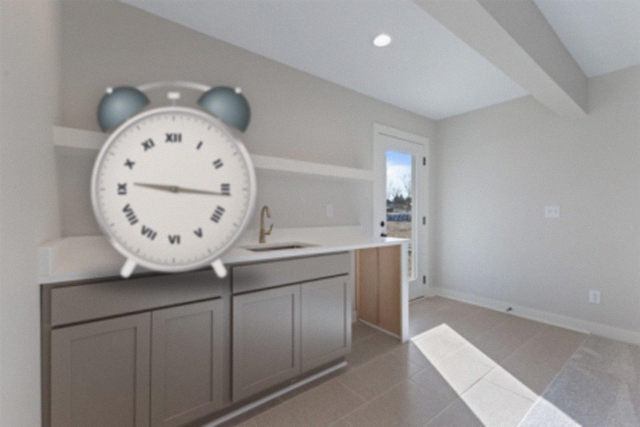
9h16
